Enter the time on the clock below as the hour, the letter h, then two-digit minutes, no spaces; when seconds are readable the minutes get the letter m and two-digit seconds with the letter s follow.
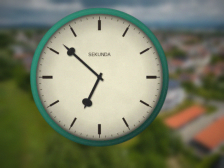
6h52
